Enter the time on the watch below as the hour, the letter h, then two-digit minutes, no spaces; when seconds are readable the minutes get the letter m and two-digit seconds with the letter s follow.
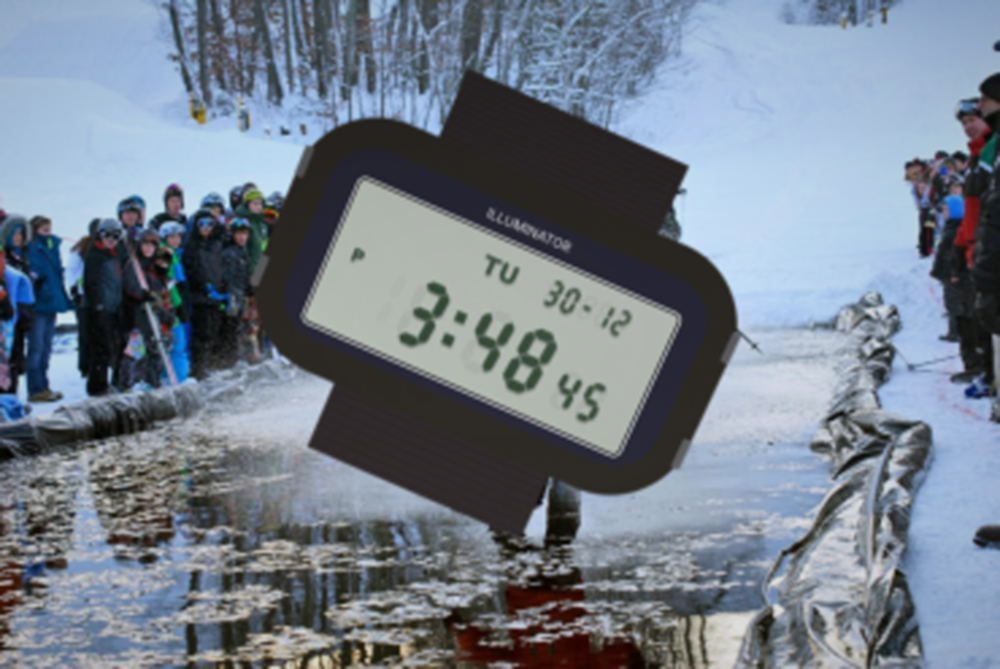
3h48m45s
